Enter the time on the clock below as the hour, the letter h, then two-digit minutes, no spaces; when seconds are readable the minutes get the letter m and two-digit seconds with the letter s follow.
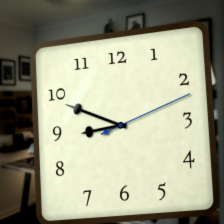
8h49m12s
